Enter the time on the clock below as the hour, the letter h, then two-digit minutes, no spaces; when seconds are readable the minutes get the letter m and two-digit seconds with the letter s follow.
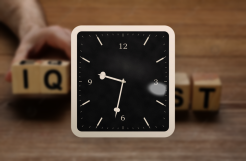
9h32
